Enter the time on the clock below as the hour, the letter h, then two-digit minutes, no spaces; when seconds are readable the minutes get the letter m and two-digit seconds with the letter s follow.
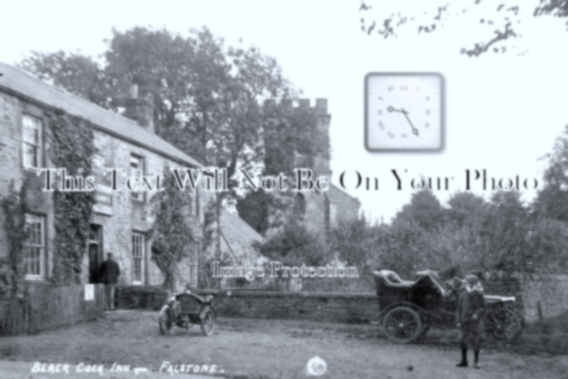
9h25
